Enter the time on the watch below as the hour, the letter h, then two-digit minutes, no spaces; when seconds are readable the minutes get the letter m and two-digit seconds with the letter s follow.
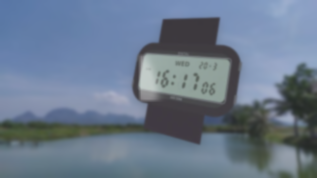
16h17m06s
